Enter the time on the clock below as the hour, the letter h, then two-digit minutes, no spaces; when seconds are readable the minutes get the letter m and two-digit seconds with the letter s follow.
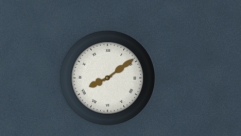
8h09
